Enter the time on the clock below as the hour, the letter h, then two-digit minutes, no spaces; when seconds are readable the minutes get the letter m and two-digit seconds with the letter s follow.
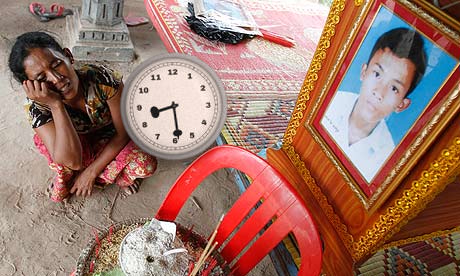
8h29
